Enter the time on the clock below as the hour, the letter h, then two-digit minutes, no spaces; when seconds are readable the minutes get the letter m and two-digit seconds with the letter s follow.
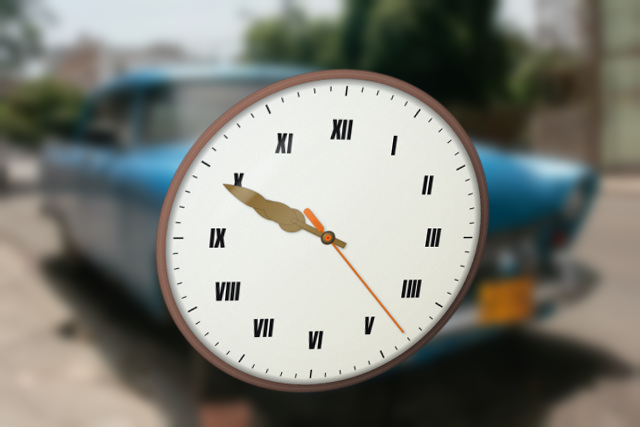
9h49m23s
